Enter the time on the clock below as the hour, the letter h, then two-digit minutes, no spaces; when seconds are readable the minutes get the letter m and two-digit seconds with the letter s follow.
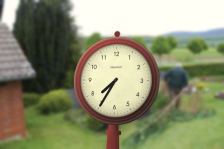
7h35
